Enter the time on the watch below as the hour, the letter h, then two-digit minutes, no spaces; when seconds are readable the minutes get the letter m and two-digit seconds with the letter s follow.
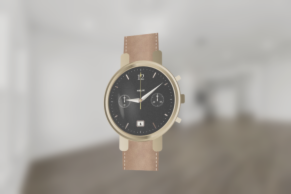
9h09
